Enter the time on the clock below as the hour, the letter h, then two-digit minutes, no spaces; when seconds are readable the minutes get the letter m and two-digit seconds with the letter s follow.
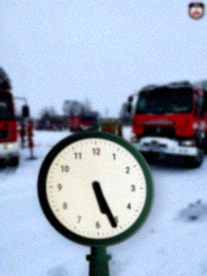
5h26
